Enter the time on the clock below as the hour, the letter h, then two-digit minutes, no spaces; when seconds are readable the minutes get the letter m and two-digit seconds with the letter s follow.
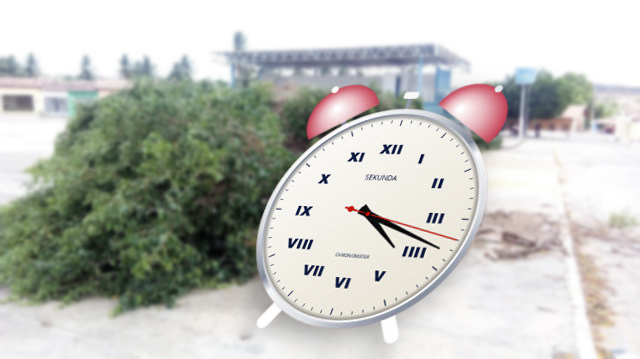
4h18m17s
